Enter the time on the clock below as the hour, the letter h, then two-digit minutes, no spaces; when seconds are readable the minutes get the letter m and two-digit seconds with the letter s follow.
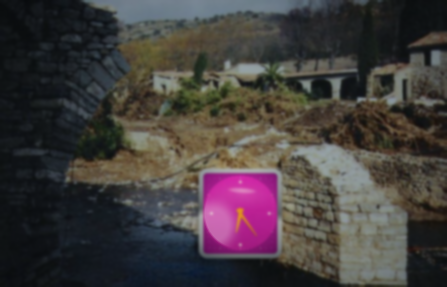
6h24
